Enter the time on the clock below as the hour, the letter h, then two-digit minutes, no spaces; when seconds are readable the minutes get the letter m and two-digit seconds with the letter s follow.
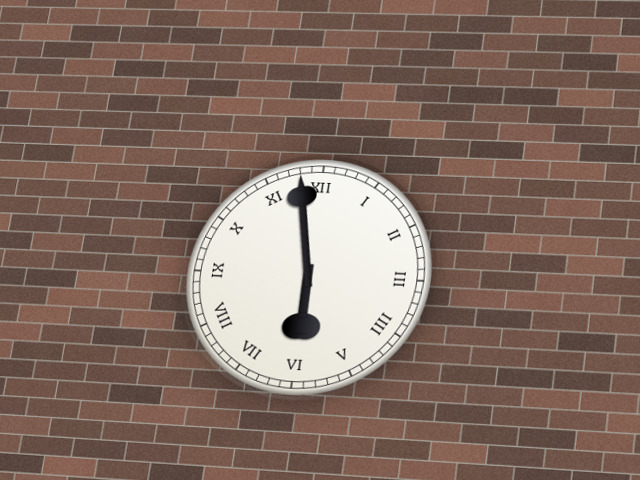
5h58
